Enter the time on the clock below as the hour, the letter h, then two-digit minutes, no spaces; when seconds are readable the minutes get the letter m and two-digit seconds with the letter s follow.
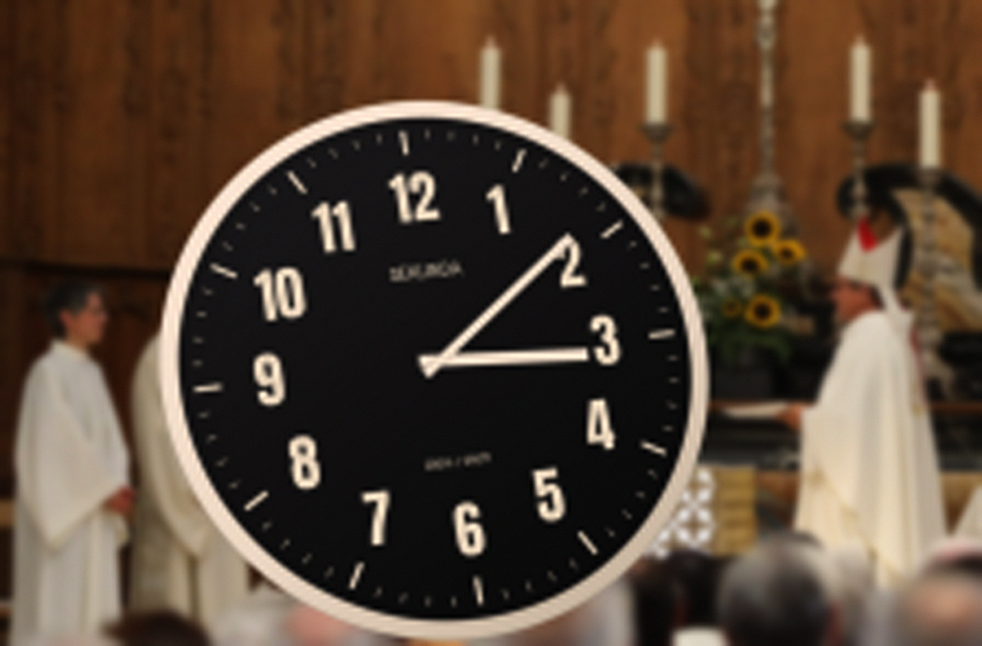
3h09
